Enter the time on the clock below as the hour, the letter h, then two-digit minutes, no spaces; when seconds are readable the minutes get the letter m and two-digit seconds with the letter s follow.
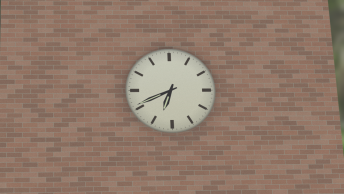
6h41
